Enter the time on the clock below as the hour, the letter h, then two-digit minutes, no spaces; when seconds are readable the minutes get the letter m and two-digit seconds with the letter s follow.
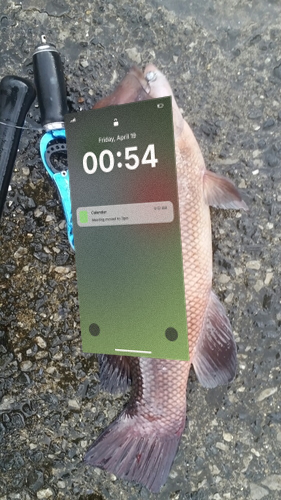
0h54
